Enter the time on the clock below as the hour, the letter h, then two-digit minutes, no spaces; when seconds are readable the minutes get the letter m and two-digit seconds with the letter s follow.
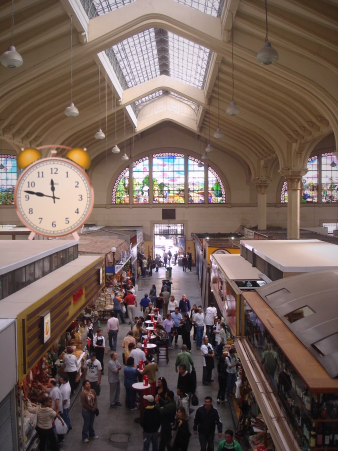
11h47
